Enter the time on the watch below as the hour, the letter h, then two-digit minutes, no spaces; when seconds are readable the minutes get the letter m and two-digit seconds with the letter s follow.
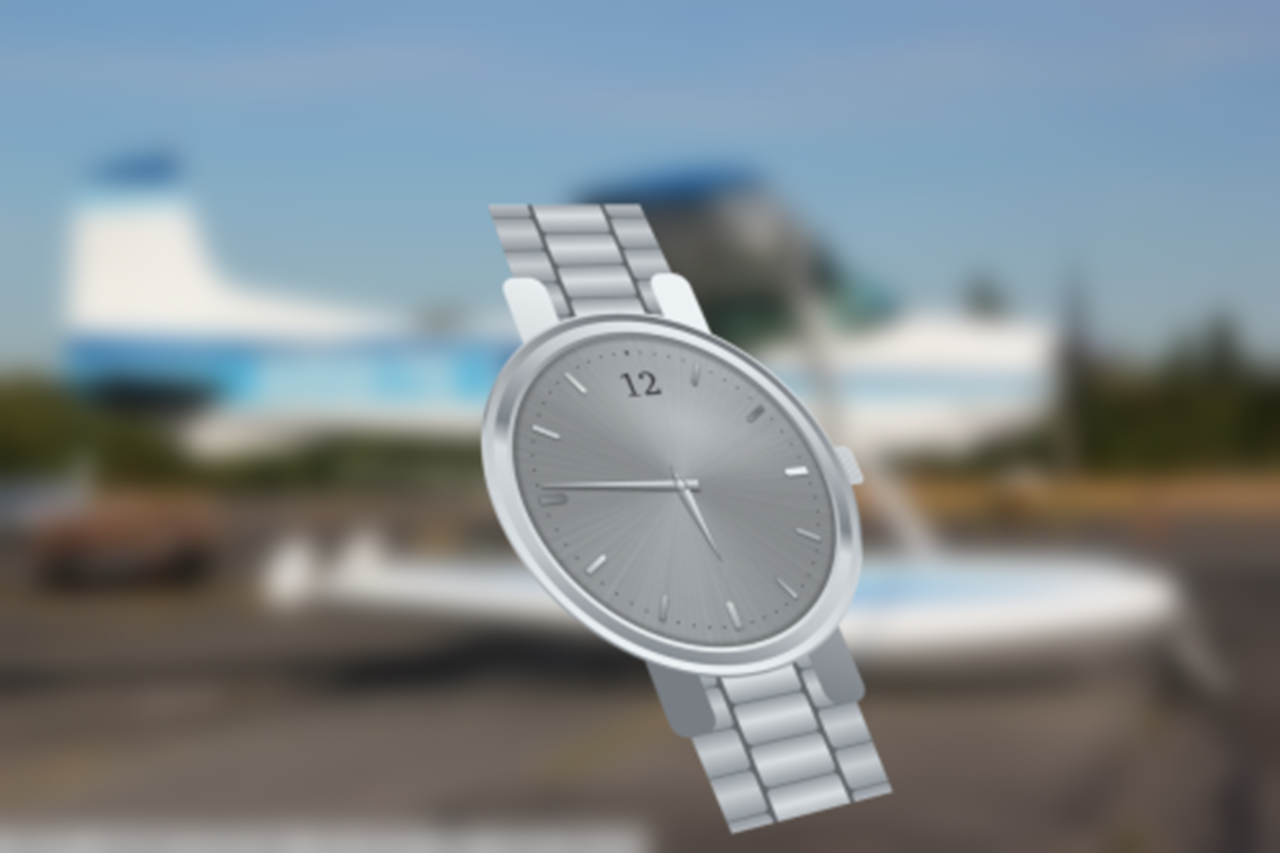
5h46
